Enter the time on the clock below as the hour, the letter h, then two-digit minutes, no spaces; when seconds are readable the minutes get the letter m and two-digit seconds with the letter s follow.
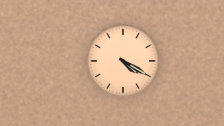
4h20
